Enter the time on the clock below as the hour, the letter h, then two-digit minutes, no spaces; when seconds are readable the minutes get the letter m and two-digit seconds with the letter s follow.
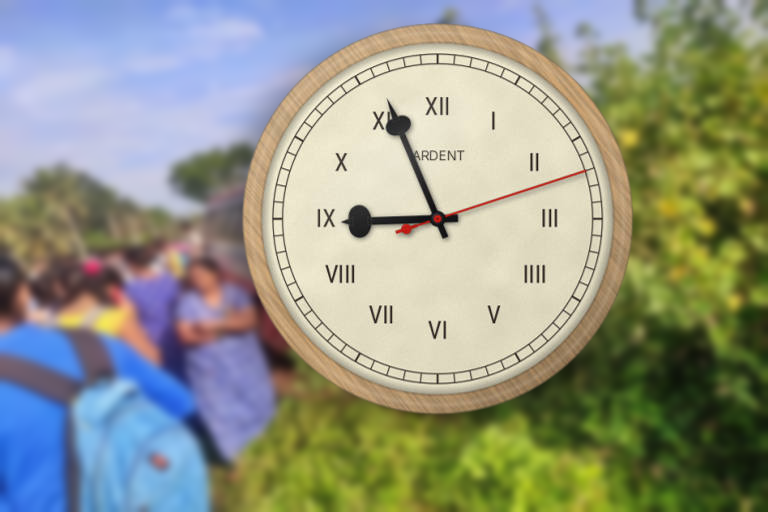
8h56m12s
